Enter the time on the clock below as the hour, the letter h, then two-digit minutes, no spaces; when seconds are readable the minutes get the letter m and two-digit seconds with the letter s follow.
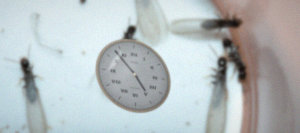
4h53
